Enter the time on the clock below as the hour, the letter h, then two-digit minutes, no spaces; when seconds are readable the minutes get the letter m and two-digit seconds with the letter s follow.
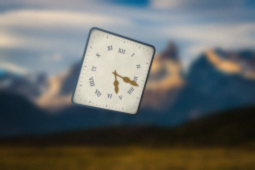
5h17
